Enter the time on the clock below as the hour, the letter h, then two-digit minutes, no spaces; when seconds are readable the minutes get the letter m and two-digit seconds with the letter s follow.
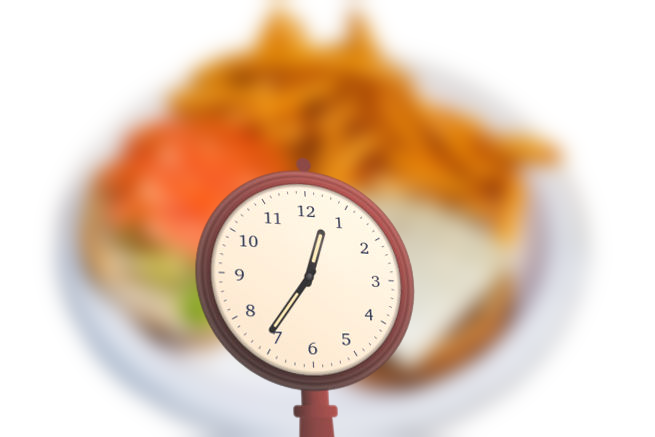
12h36
